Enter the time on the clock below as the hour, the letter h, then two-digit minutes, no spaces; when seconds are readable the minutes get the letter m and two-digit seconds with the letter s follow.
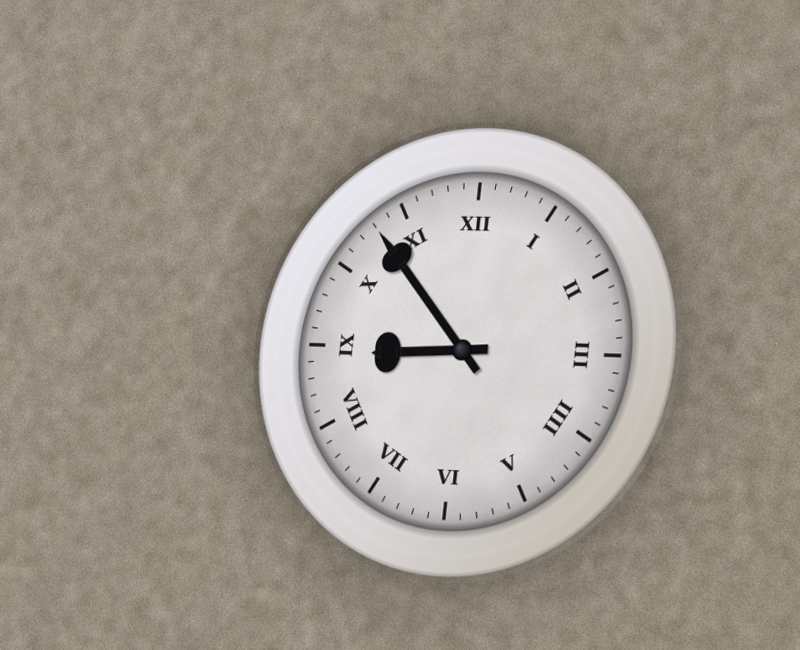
8h53
